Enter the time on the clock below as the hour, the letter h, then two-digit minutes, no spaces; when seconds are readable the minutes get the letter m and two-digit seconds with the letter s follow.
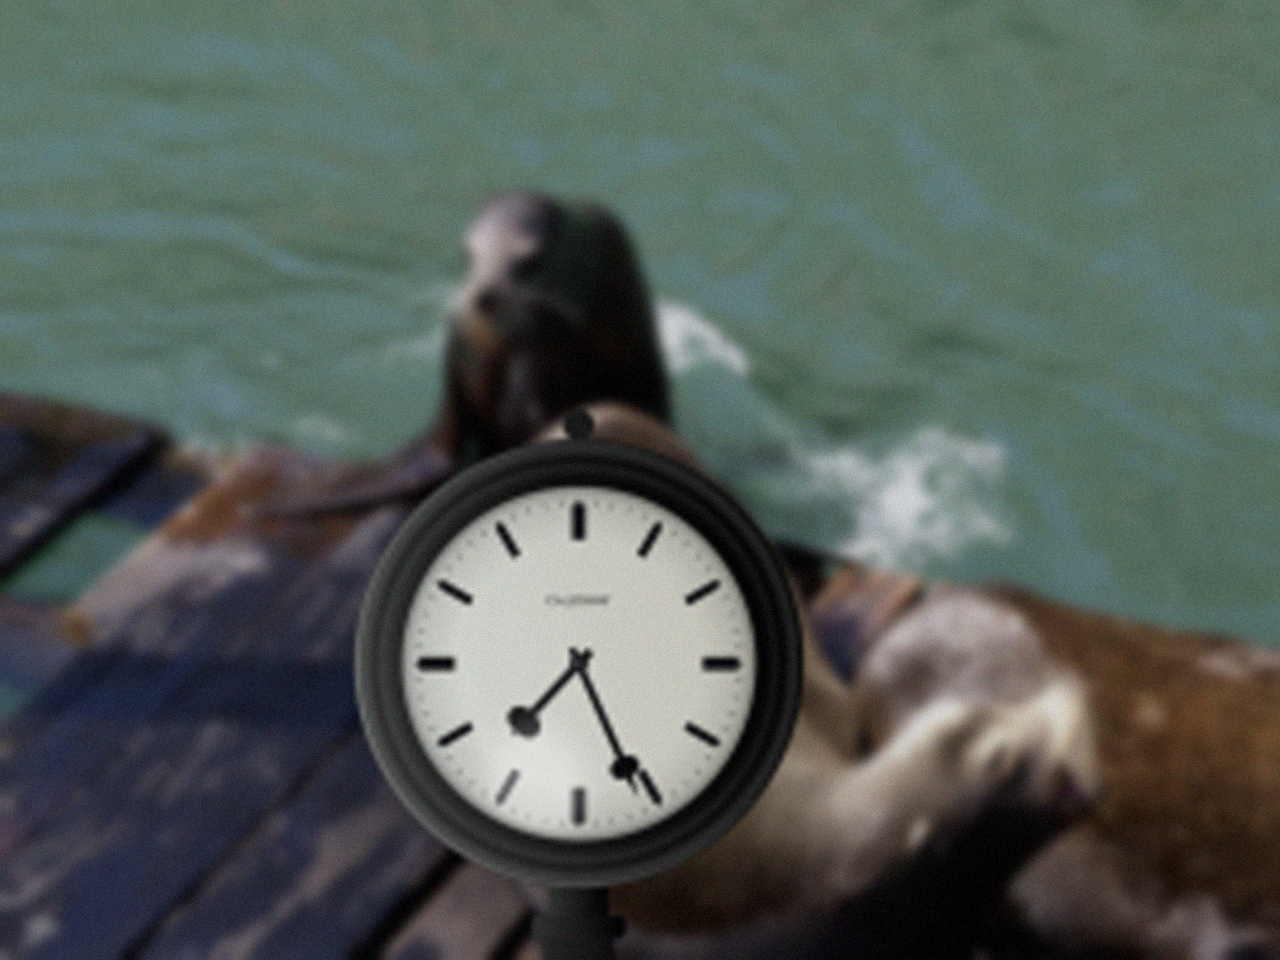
7h26
